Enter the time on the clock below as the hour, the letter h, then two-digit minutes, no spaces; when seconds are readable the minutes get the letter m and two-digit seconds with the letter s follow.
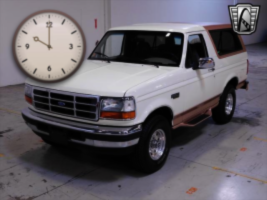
10h00
